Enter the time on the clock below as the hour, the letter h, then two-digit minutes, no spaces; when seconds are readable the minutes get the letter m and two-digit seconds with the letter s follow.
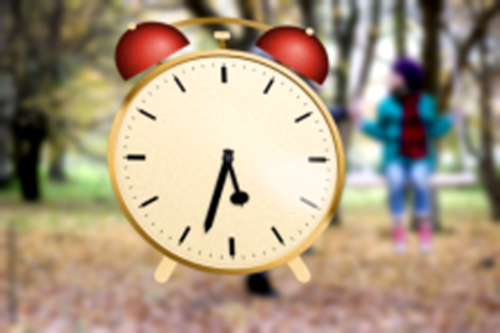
5h33
